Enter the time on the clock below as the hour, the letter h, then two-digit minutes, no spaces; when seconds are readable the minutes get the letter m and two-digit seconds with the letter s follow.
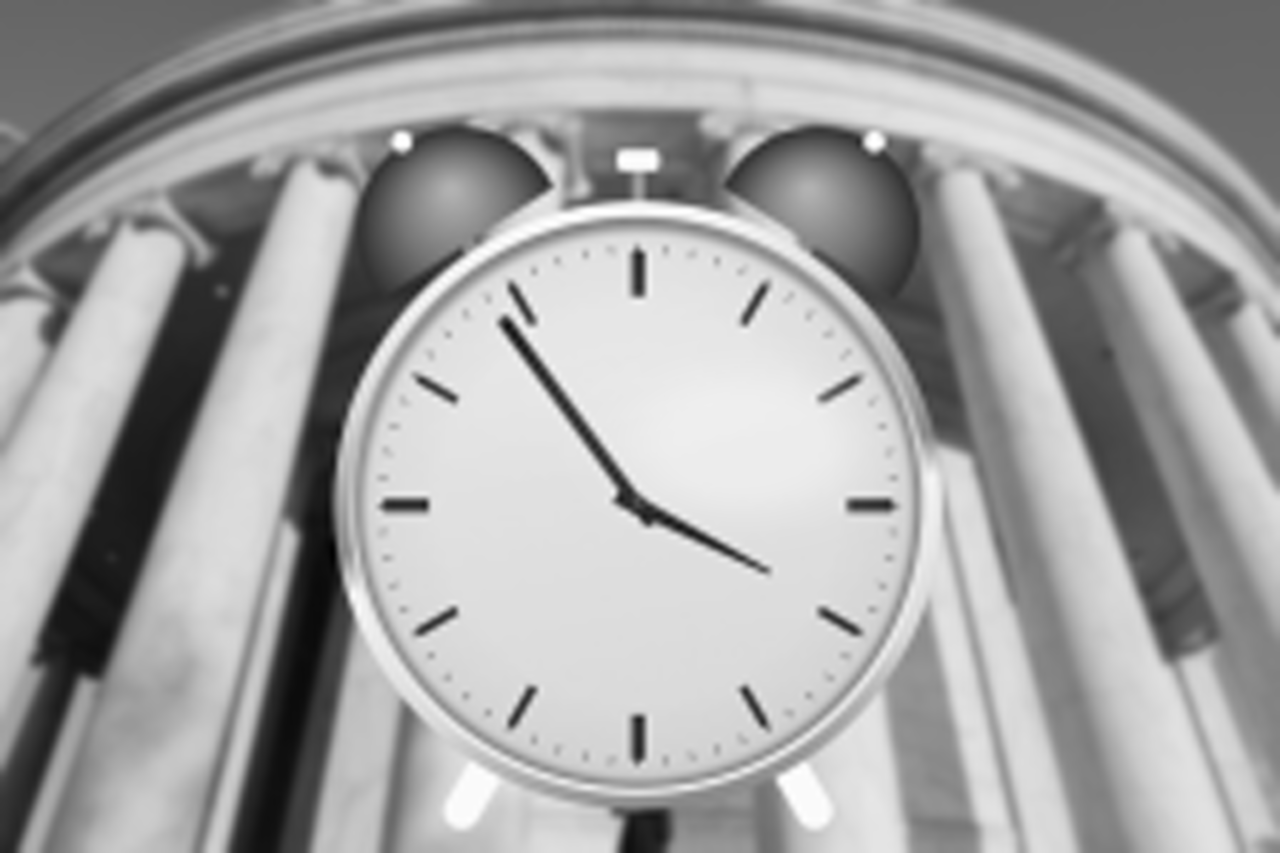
3h54
